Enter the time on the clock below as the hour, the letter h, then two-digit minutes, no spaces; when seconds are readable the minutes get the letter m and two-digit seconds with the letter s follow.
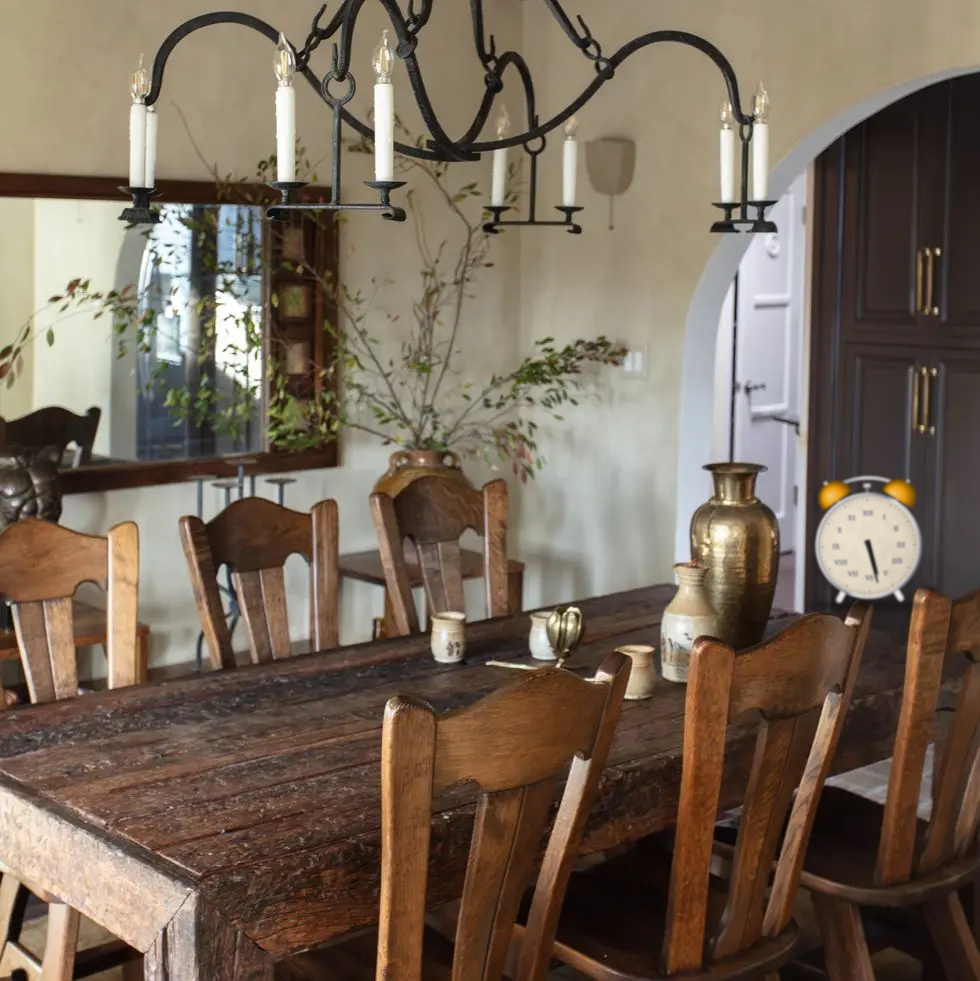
5h28
